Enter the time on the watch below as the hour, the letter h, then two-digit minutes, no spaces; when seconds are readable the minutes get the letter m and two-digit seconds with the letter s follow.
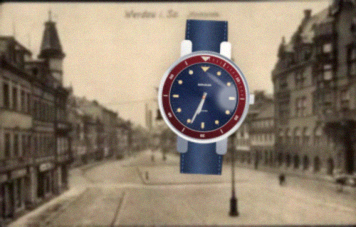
6h34
